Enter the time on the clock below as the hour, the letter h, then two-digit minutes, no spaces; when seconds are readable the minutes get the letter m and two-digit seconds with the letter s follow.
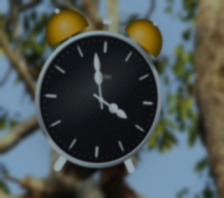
3h58
